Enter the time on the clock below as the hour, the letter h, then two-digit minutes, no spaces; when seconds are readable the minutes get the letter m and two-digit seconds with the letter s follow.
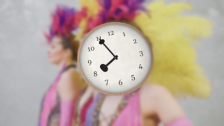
7h55
